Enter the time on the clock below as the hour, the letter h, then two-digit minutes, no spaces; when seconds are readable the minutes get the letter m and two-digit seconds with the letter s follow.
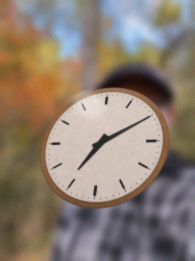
7h10
